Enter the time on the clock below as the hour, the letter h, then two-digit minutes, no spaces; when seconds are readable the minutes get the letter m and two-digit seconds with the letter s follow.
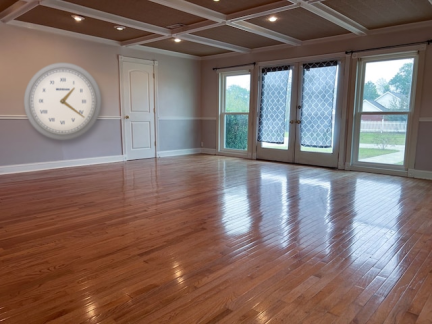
1h21
